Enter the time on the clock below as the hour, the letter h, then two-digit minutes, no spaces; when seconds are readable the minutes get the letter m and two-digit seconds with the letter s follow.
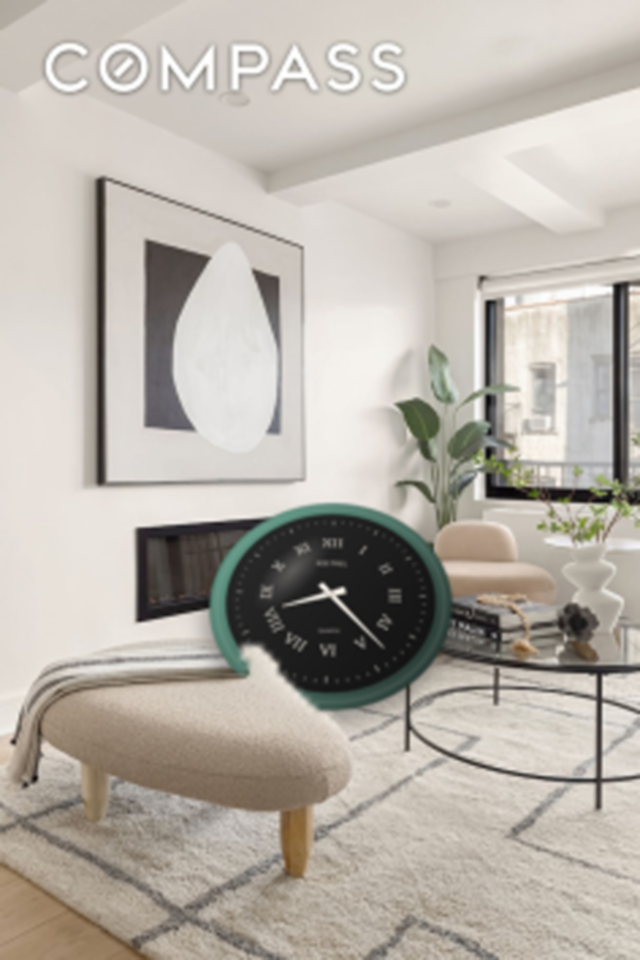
8h23
